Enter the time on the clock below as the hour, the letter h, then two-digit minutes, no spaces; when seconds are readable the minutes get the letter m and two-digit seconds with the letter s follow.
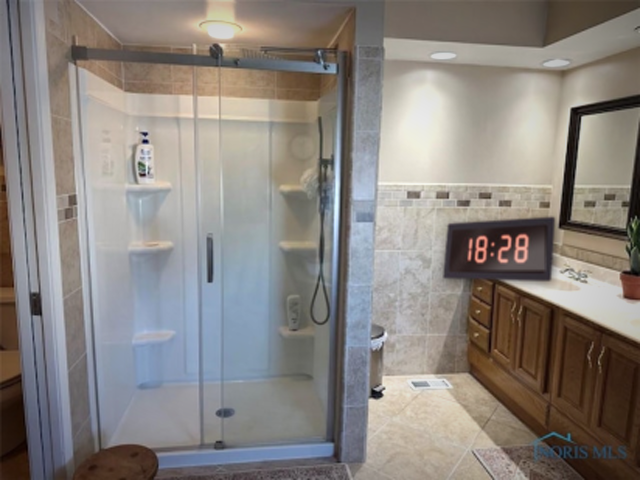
18h28
